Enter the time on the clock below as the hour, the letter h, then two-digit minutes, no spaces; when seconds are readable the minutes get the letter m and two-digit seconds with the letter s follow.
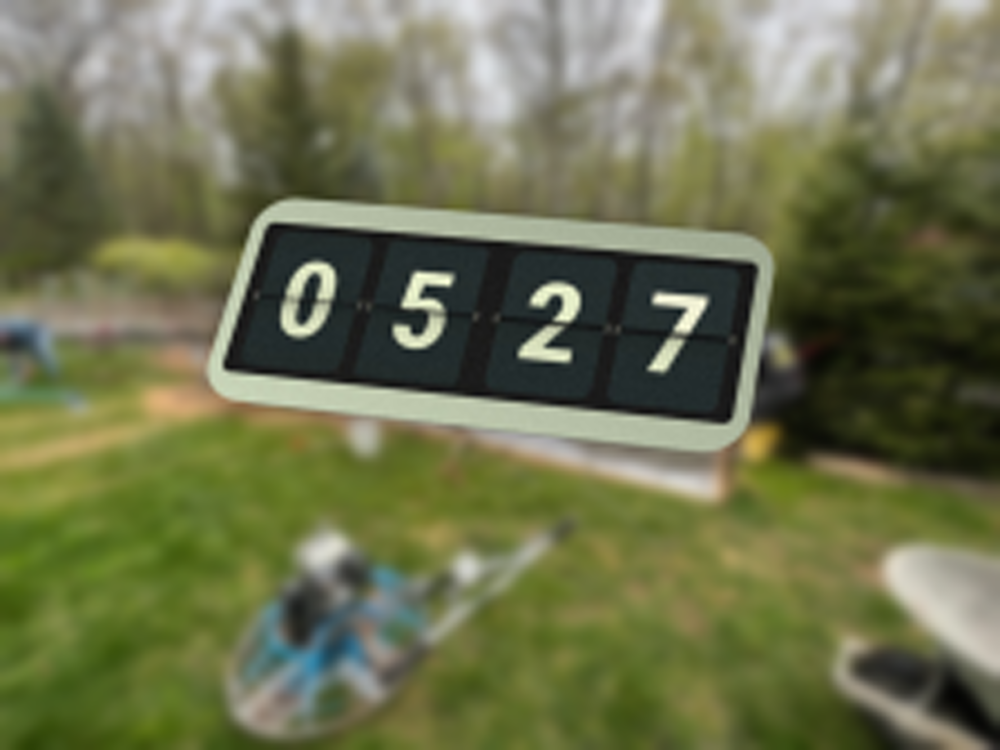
5h27
